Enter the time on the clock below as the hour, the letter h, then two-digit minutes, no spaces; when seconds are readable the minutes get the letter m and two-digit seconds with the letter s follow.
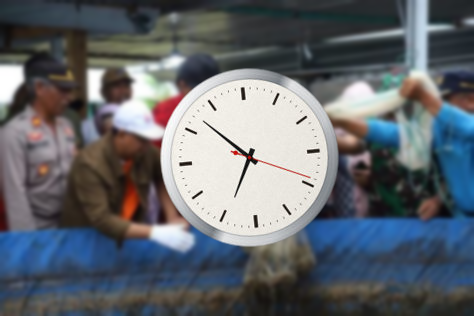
6h52m19s
